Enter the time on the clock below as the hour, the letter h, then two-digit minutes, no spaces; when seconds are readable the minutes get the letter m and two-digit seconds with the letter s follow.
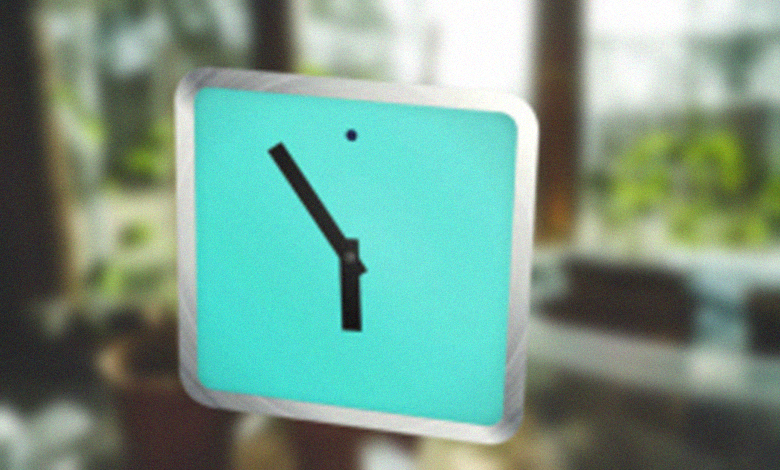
5h54
